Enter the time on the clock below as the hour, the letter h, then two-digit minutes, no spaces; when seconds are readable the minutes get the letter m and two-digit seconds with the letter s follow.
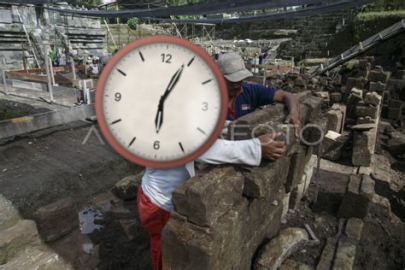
6h04
